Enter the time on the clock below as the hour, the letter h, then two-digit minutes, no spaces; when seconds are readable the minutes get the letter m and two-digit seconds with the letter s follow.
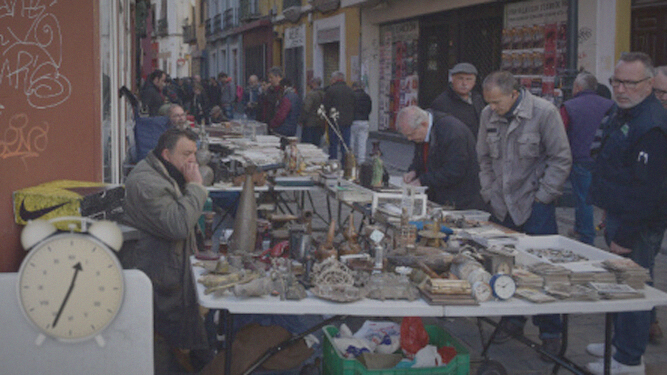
12h34
